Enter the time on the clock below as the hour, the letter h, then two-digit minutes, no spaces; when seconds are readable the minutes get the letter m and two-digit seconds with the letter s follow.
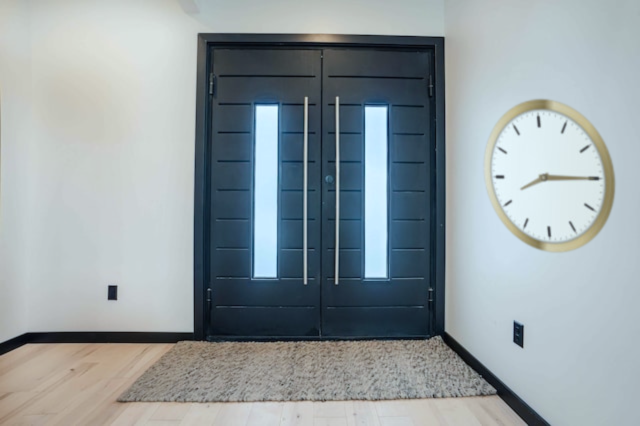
8h15
